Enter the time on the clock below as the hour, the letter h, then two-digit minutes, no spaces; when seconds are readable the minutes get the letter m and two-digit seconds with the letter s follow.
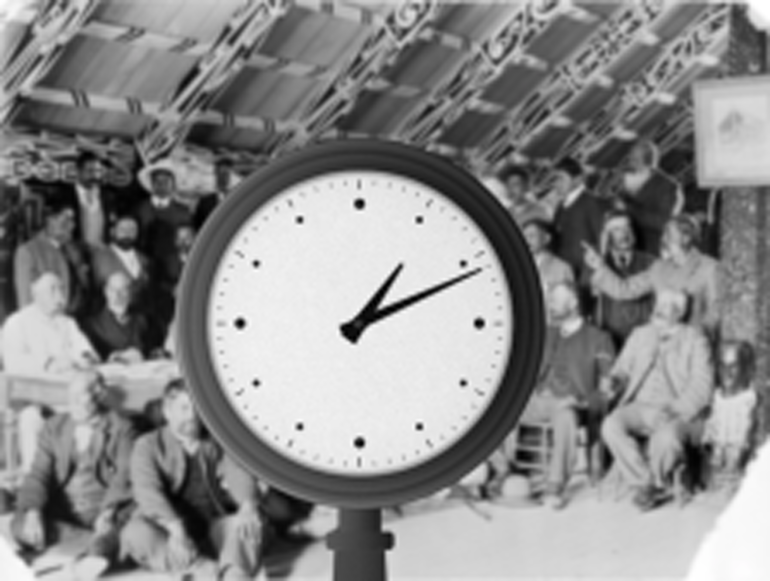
1h11
